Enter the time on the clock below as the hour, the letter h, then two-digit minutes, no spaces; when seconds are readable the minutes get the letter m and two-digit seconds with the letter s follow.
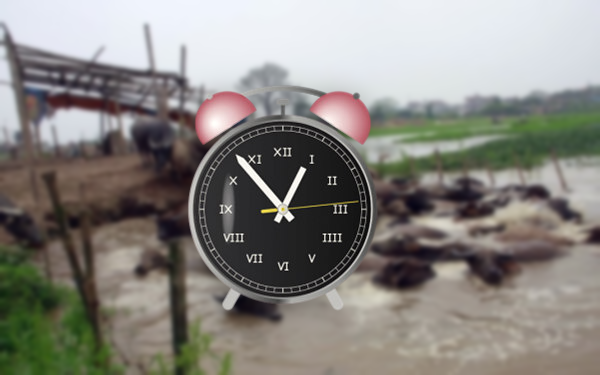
12h53m14s
